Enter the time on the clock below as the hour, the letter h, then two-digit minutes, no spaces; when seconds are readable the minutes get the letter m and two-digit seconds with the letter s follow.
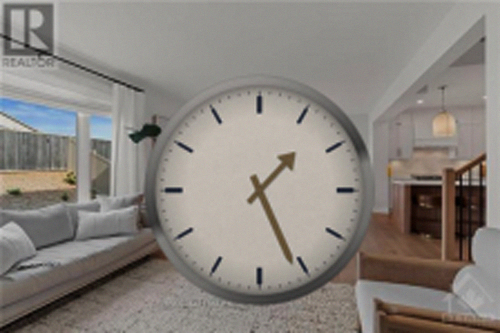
1h26
